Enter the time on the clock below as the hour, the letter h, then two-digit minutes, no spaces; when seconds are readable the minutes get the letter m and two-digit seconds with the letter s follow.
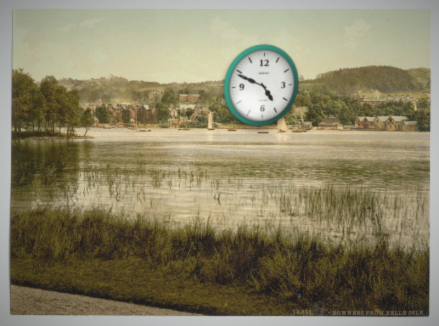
4h49
